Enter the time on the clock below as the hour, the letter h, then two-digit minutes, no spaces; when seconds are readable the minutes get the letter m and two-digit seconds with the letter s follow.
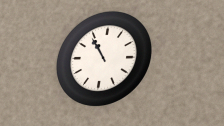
10h54
